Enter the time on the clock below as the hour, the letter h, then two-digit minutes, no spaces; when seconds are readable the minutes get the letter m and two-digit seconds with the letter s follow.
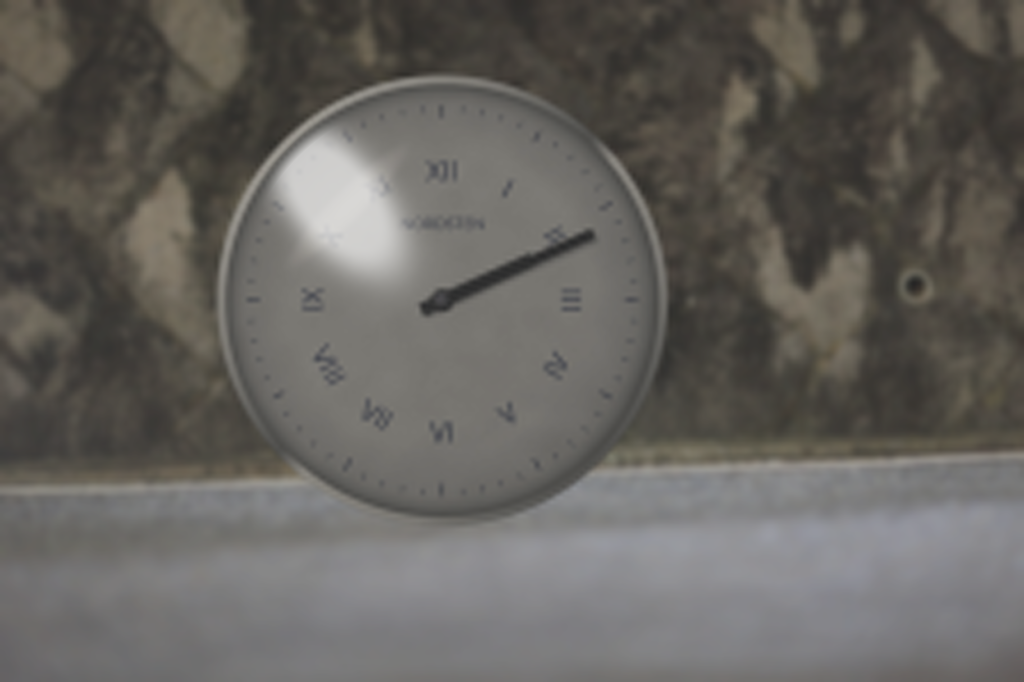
2h11
